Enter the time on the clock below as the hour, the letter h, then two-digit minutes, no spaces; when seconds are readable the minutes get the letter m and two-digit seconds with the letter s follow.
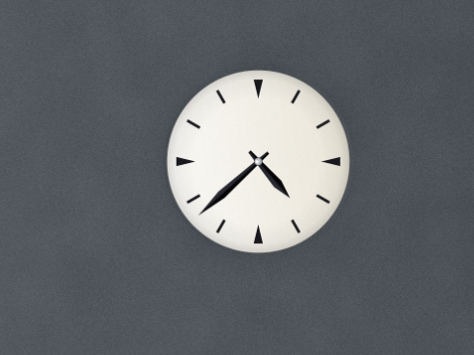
4h38
